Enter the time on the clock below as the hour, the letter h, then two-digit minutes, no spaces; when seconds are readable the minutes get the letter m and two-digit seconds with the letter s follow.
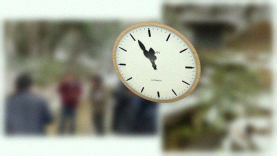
11h56
